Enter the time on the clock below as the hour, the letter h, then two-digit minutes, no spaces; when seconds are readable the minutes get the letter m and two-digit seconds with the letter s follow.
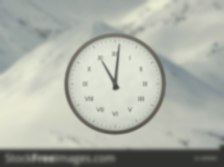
11h01
